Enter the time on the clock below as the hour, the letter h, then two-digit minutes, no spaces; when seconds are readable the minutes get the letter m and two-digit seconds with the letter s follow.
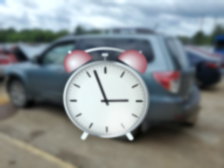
2h57
